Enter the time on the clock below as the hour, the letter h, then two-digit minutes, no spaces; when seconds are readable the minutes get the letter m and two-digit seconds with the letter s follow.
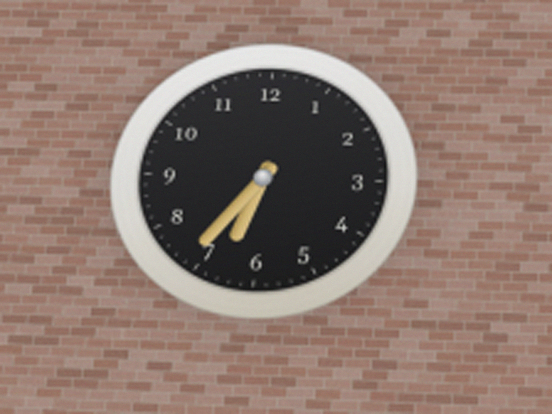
6h36
